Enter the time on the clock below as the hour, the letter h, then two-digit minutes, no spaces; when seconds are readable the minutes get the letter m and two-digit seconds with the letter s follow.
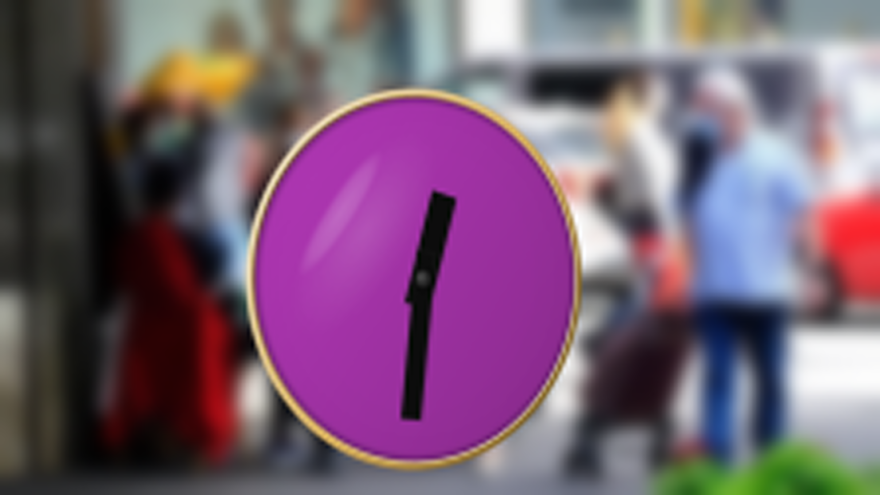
12h31
